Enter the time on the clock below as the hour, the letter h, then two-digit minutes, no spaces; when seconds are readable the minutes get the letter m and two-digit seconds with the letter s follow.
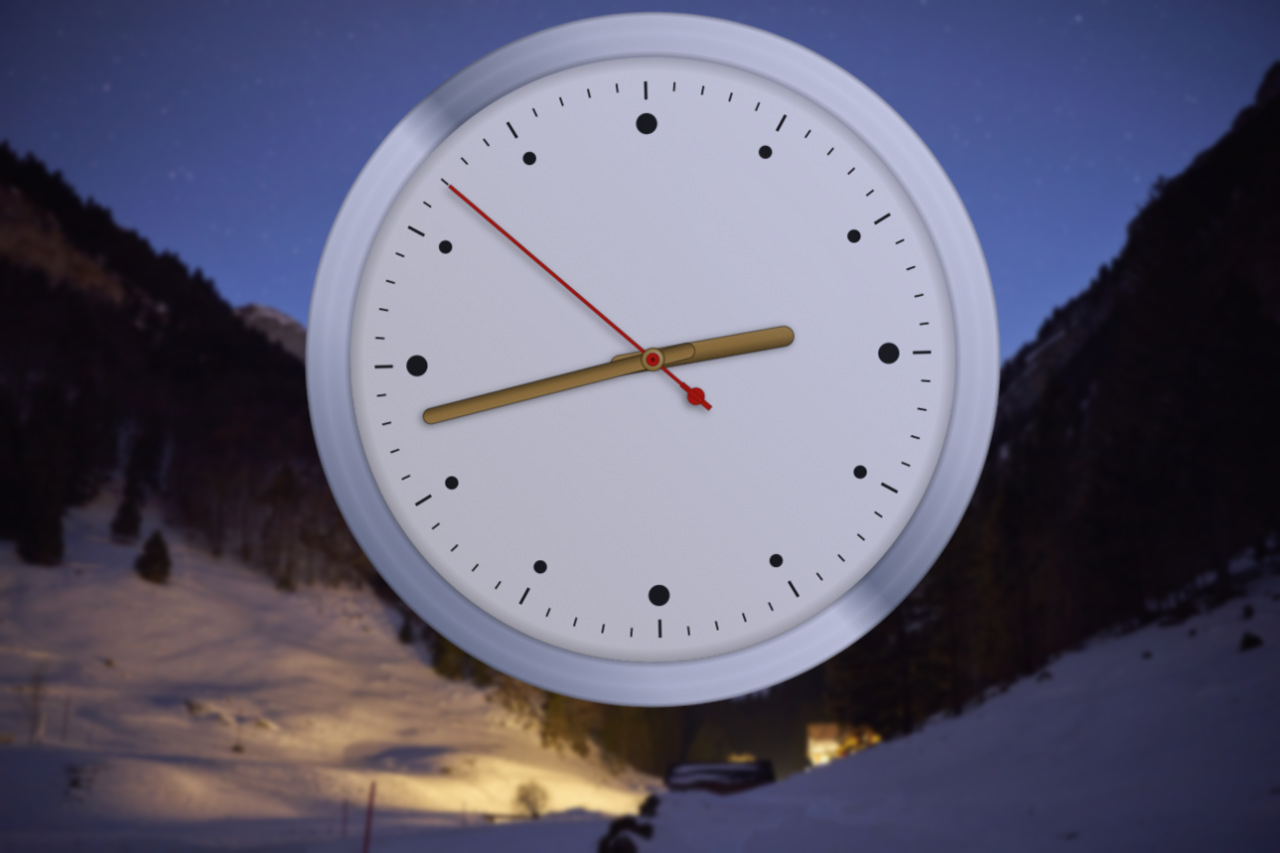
2h42m52s
